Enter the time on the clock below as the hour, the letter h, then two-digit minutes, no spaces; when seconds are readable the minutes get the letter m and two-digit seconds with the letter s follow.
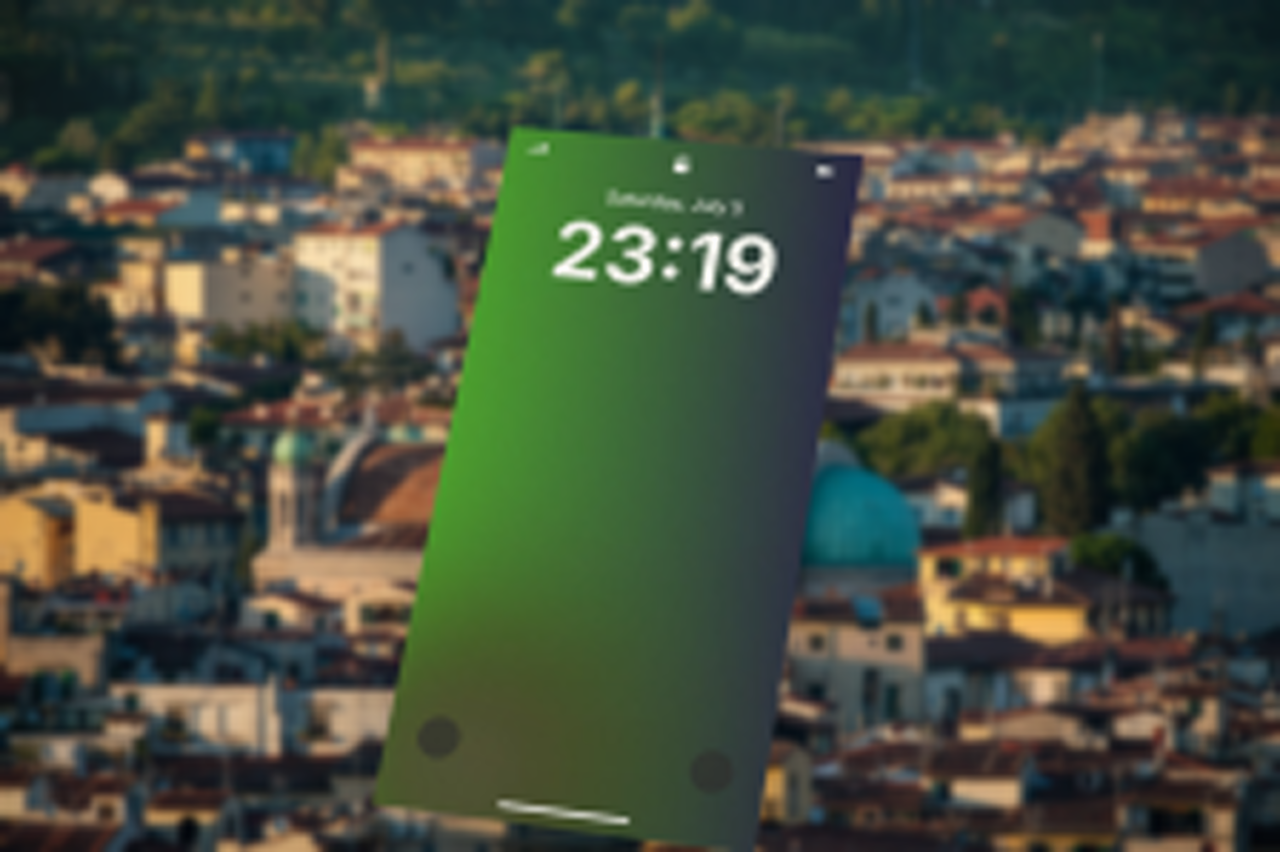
23h19
